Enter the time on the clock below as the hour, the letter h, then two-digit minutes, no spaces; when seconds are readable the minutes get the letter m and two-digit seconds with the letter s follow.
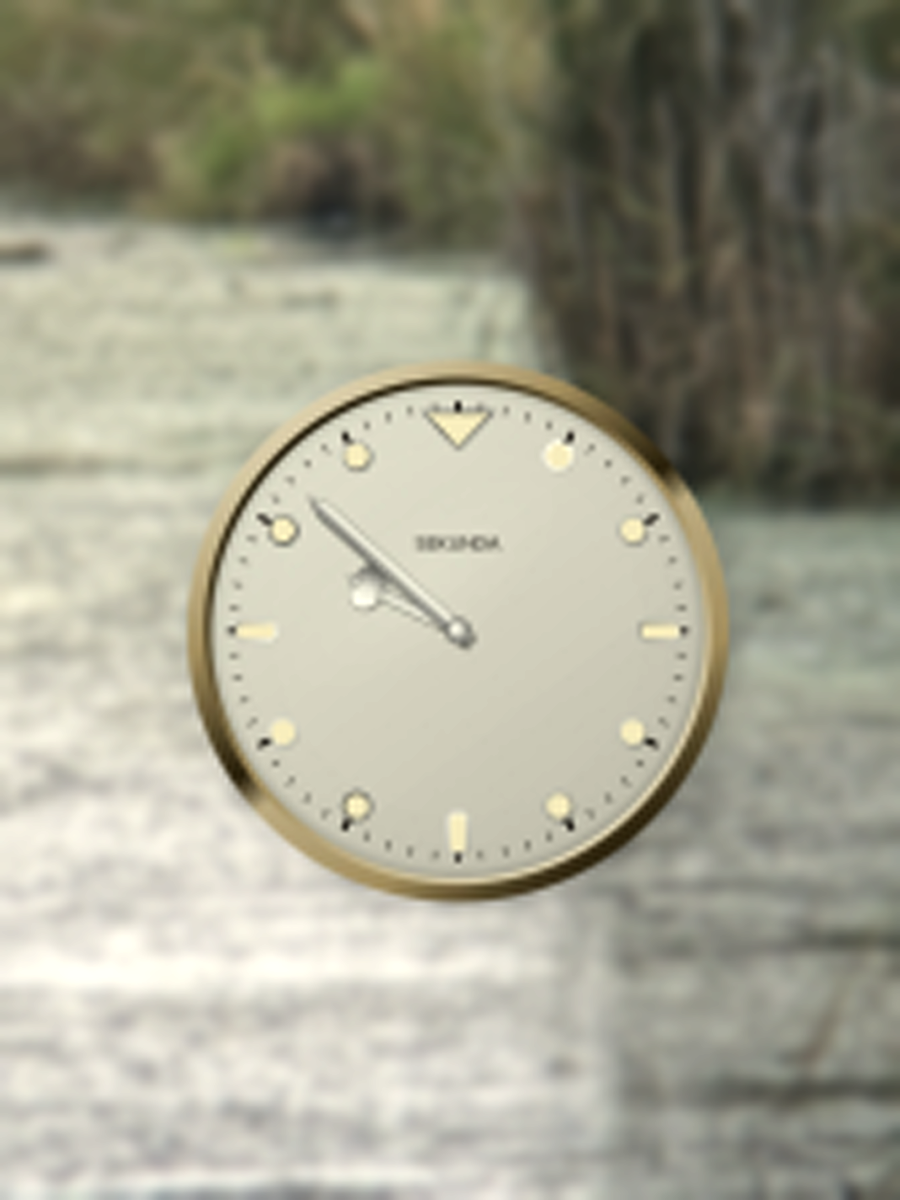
9h52
